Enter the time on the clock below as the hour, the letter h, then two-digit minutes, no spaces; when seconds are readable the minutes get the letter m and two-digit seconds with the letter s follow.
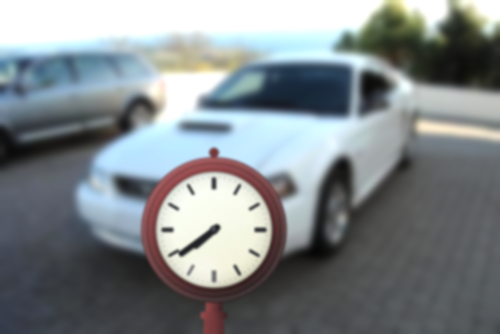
7h39
